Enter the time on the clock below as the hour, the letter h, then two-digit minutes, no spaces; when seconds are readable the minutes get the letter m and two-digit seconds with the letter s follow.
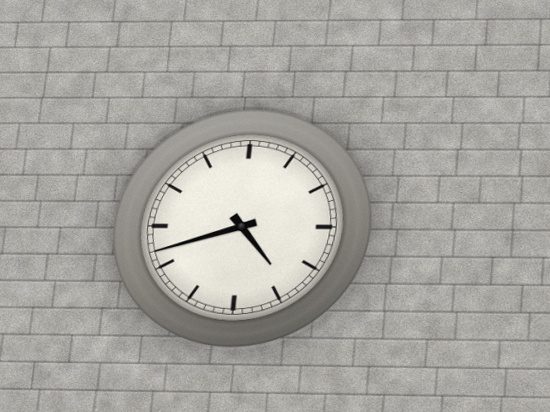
4h42
